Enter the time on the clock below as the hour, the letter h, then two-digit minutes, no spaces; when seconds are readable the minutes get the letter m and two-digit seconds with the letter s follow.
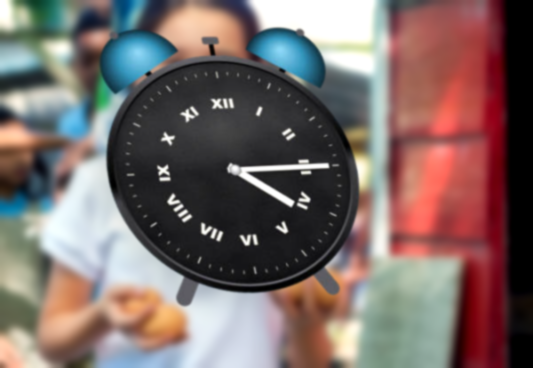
4h15
